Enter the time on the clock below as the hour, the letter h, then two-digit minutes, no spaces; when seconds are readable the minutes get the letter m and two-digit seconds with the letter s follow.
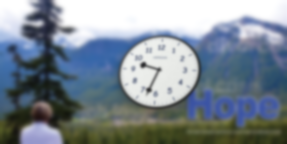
9h33
